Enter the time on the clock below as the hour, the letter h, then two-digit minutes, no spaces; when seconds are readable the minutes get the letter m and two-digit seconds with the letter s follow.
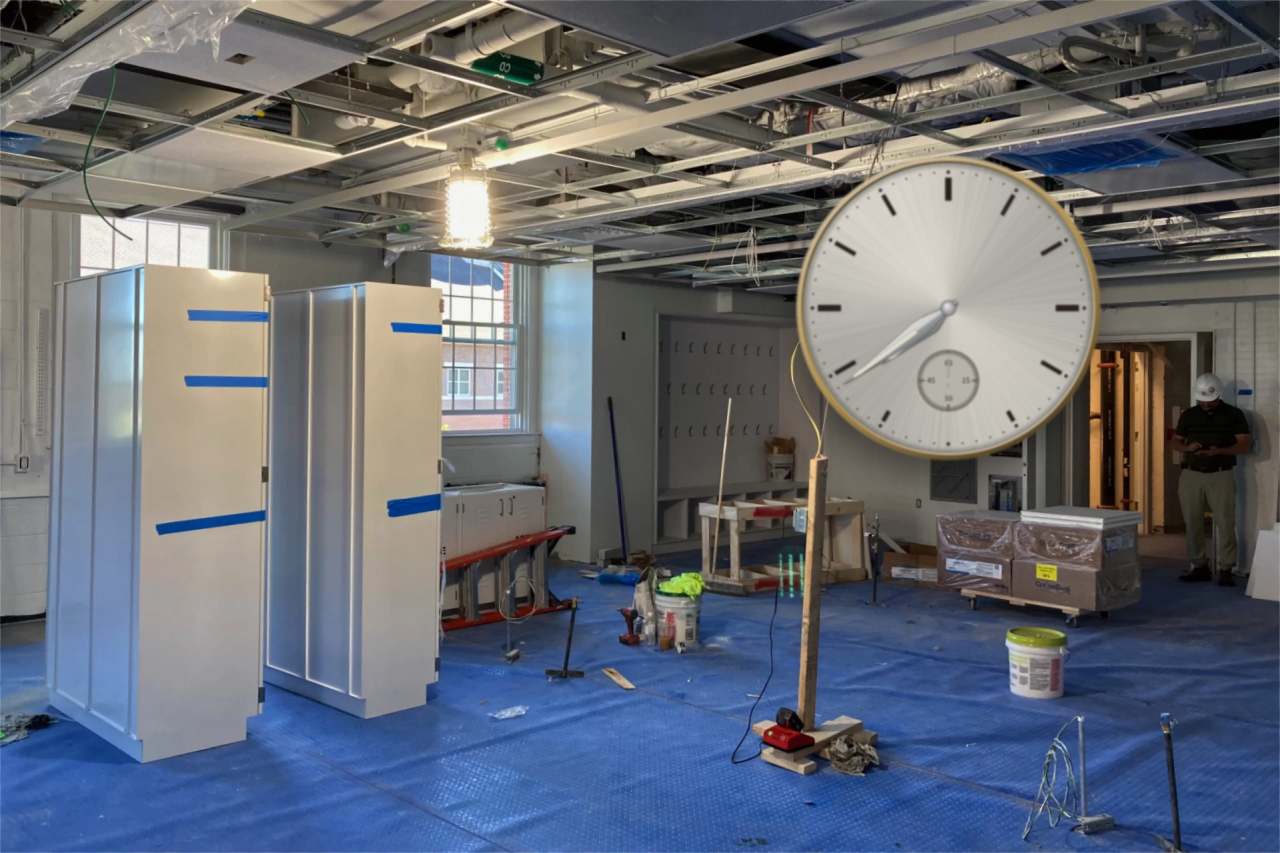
7h39
